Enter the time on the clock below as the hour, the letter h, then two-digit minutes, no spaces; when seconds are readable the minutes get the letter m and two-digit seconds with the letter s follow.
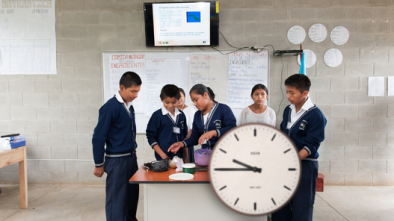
9h45
